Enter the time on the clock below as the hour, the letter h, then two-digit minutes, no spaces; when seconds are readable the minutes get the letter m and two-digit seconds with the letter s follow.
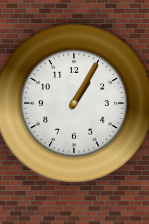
1h05
